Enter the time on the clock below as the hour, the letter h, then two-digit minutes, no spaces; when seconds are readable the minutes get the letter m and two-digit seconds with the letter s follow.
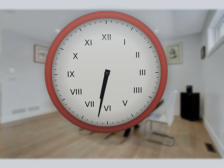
6h32
